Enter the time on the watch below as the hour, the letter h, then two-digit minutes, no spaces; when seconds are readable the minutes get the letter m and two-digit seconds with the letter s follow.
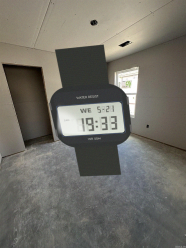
19h33
